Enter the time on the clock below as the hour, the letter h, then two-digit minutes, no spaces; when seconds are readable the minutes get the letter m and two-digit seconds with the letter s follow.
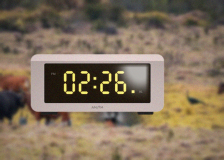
2h26
